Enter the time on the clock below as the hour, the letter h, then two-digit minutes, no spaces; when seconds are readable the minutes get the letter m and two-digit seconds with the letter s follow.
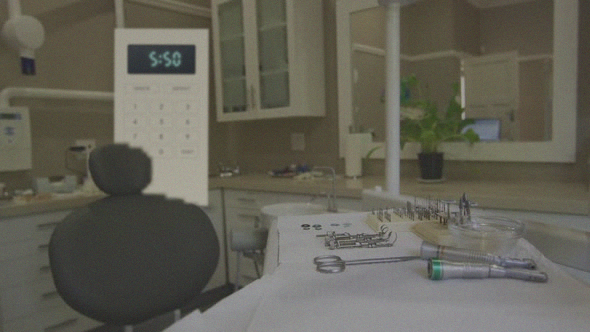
5h50
